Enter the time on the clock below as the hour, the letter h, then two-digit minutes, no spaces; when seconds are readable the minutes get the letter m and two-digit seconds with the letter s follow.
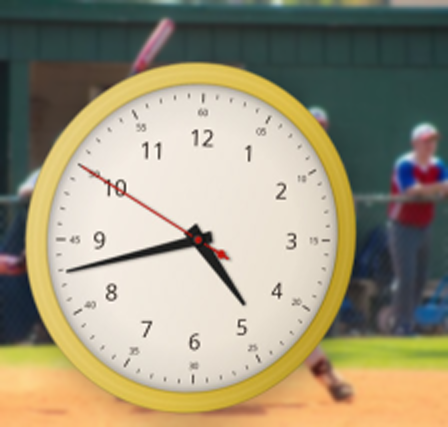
4h42m50s
